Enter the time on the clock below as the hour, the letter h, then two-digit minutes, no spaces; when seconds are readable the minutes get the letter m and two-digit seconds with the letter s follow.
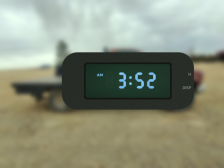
3h52
